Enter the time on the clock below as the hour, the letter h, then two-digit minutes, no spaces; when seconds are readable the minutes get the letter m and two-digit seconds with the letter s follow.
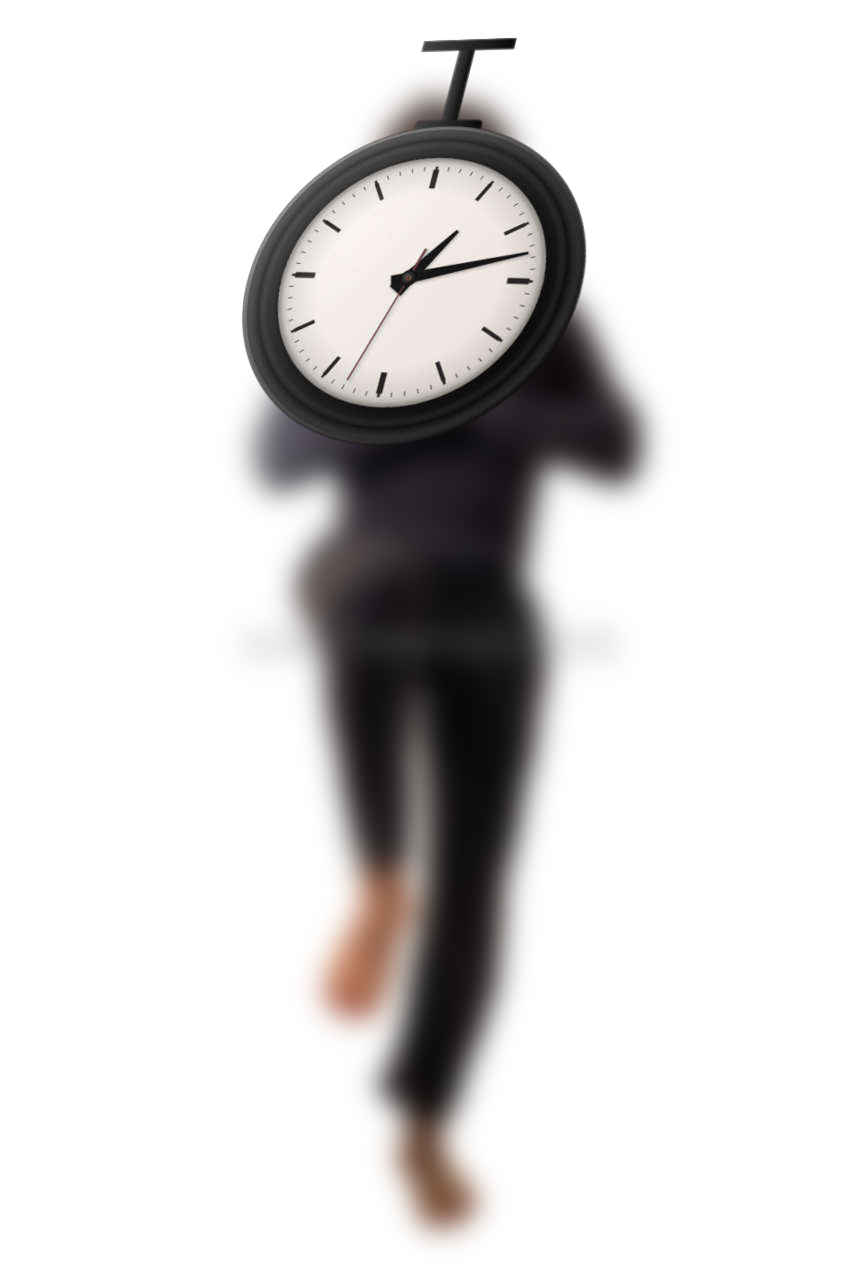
1h12m33s
